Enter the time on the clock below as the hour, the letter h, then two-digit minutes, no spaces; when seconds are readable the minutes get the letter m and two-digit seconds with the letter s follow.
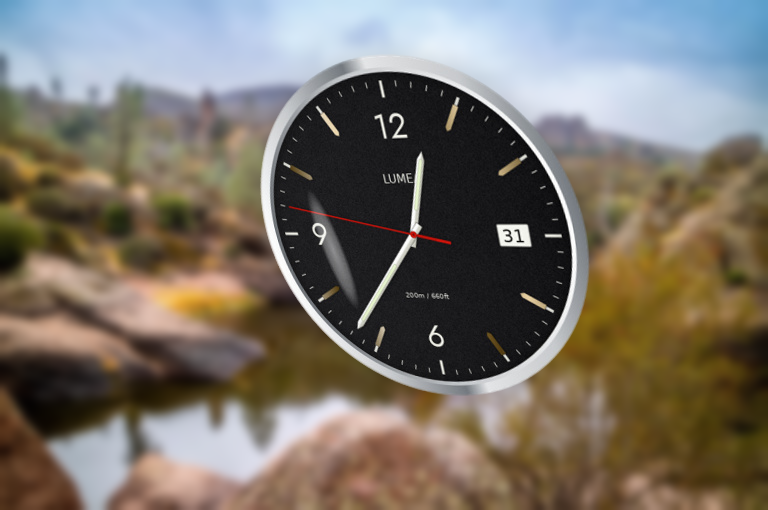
12h36m47s
